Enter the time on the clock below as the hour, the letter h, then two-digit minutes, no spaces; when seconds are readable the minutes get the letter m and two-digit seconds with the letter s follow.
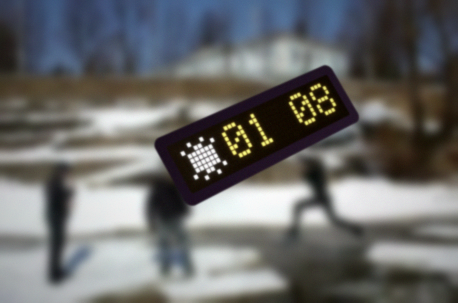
1h08
